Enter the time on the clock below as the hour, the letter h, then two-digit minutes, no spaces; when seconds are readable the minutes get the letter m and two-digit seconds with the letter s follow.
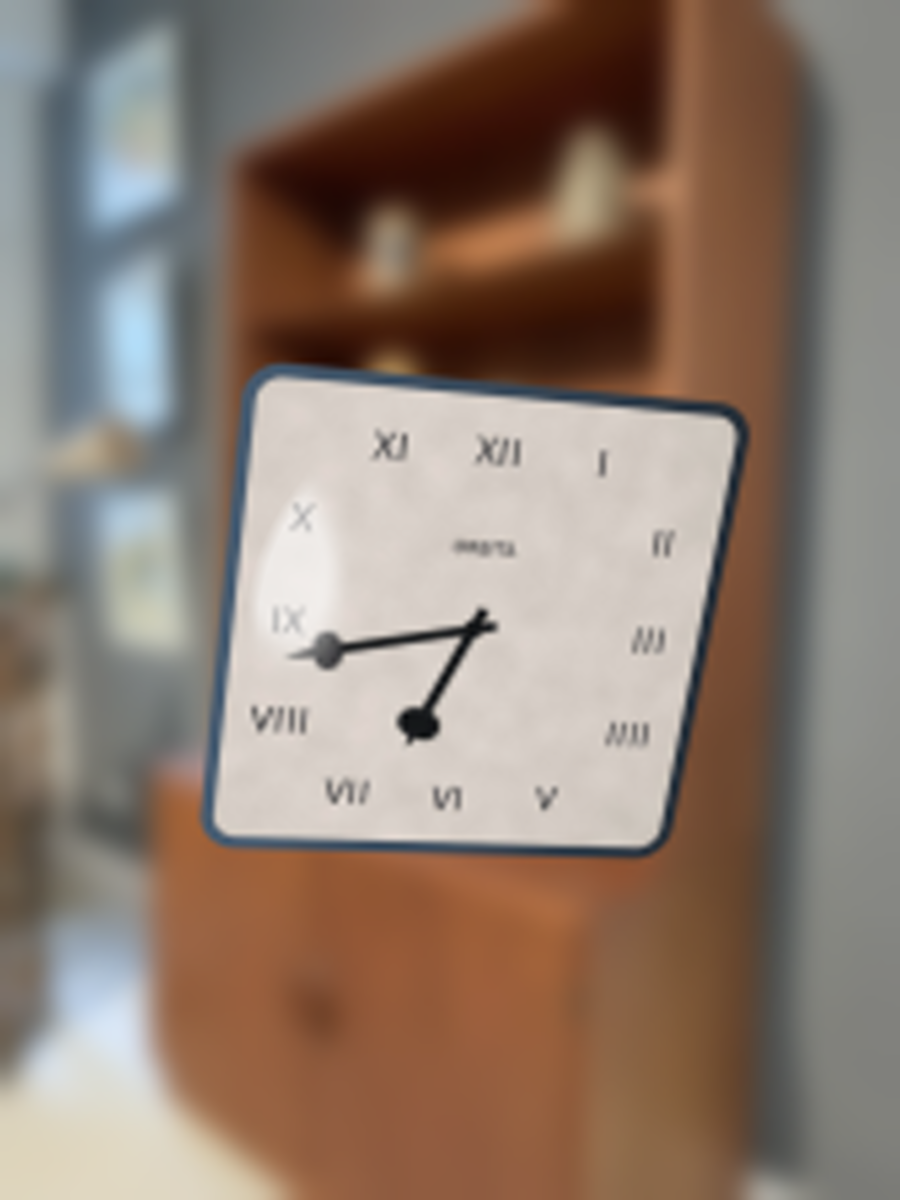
6h43
